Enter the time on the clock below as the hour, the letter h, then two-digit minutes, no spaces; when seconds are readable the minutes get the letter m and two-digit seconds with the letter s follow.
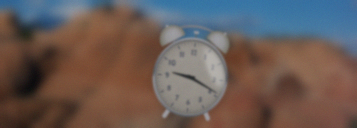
9h19
